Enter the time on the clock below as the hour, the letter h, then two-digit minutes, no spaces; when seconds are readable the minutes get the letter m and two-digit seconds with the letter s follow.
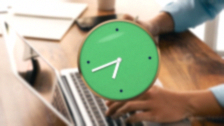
6h42
